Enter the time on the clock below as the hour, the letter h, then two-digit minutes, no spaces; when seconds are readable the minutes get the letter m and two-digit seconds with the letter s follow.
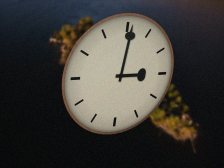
3h01
